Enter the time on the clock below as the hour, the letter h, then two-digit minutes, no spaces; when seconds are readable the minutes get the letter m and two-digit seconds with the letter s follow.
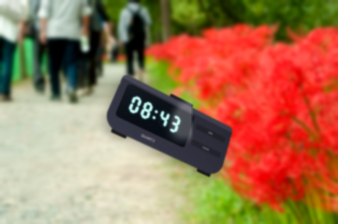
8h43
